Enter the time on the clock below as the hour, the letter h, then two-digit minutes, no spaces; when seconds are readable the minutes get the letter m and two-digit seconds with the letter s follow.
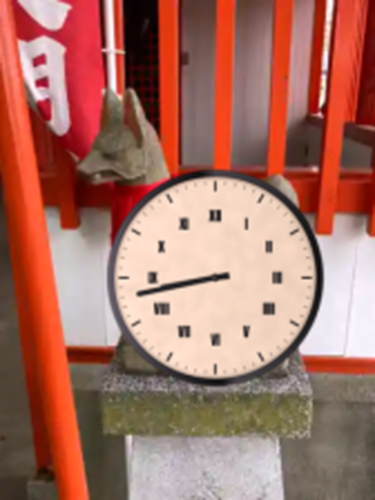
8h43
